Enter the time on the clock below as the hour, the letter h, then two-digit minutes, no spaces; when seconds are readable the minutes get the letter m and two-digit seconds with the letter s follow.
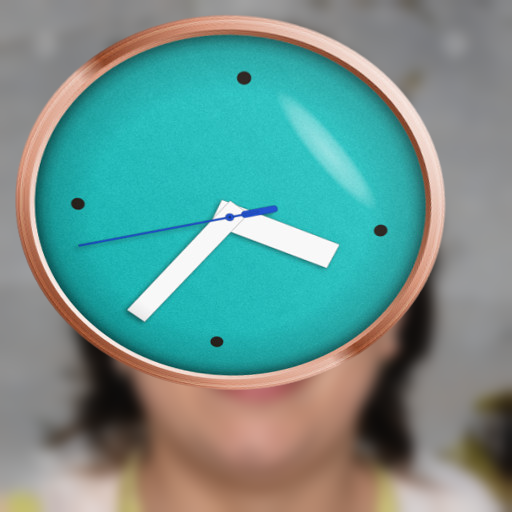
3h35m42s
